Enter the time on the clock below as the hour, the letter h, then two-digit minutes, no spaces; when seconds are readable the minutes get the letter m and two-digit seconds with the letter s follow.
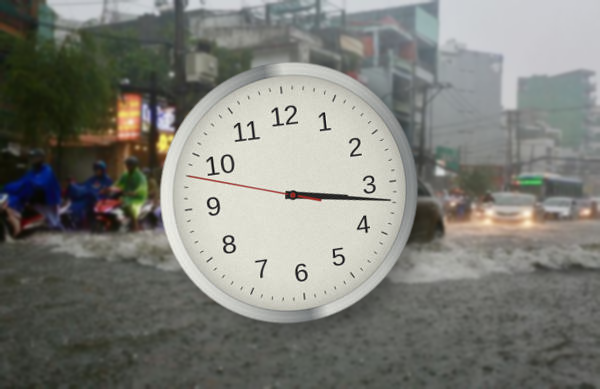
3h16m48s
